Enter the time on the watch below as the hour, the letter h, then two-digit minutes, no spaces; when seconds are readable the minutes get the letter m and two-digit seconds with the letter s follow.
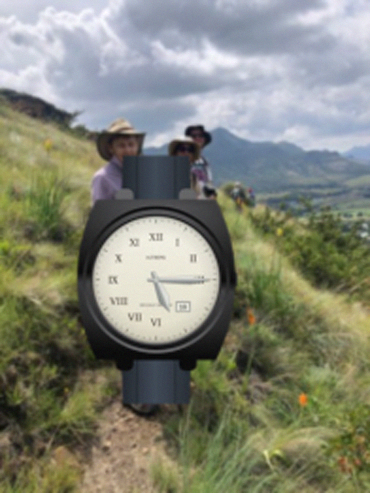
5h15
